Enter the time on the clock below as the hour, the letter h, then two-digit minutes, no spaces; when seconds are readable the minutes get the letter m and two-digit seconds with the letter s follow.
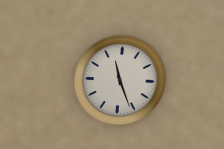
11h26
